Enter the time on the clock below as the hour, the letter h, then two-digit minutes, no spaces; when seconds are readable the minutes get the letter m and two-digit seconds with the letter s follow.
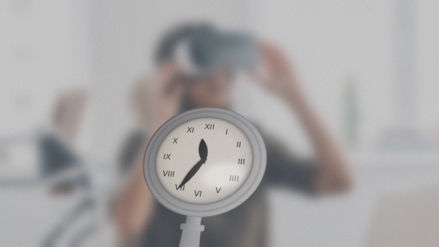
11h35
